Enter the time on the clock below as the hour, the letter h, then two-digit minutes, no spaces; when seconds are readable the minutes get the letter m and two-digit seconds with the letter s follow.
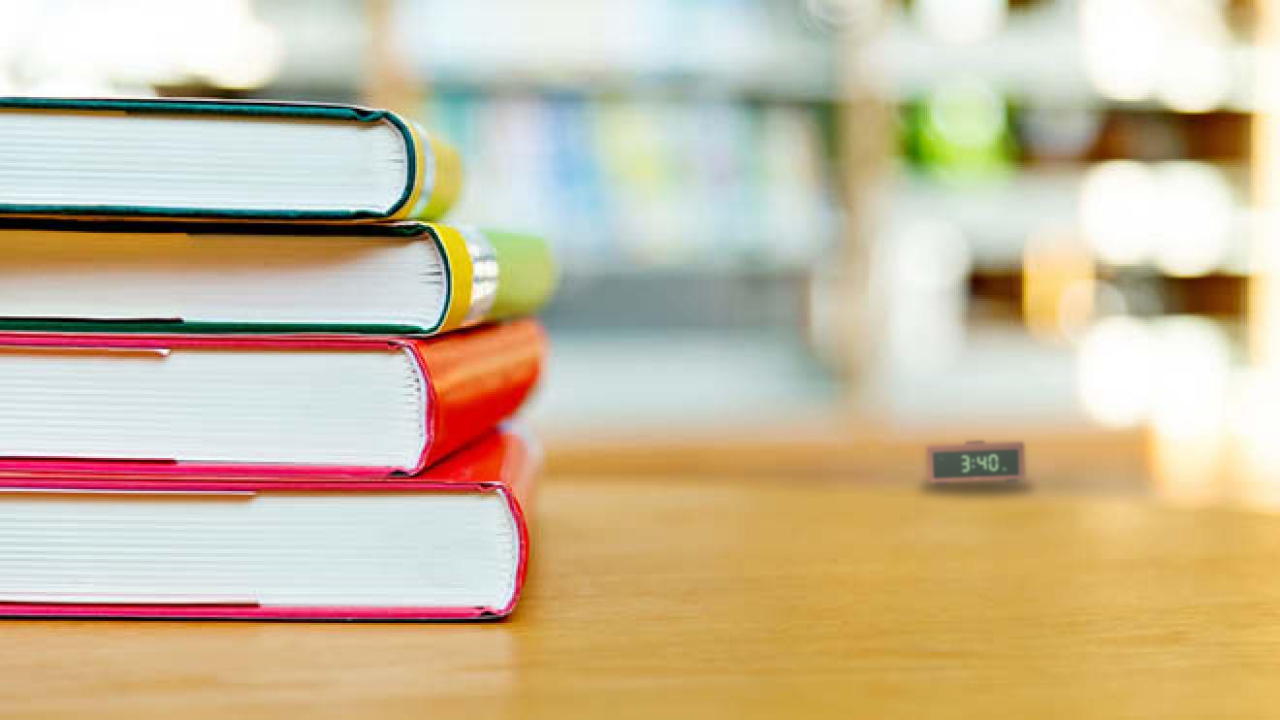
3h40
